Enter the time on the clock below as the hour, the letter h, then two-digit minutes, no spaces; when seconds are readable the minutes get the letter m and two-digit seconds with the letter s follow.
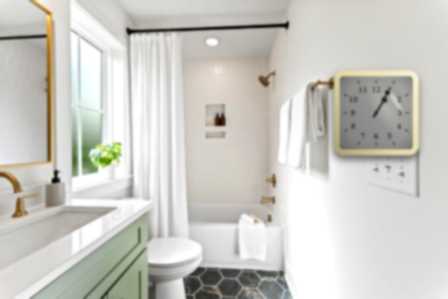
1h05
